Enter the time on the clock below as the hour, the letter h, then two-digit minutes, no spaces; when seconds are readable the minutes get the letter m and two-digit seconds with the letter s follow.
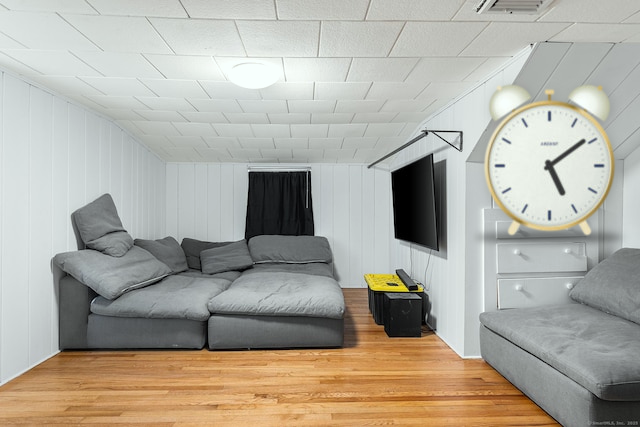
5h09
